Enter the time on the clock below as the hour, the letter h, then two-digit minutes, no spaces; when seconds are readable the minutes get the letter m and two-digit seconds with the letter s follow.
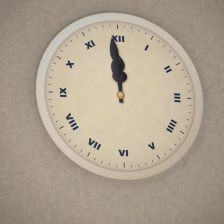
11h59
